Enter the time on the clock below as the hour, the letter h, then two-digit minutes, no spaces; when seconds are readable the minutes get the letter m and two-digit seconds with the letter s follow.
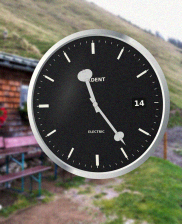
11h24
